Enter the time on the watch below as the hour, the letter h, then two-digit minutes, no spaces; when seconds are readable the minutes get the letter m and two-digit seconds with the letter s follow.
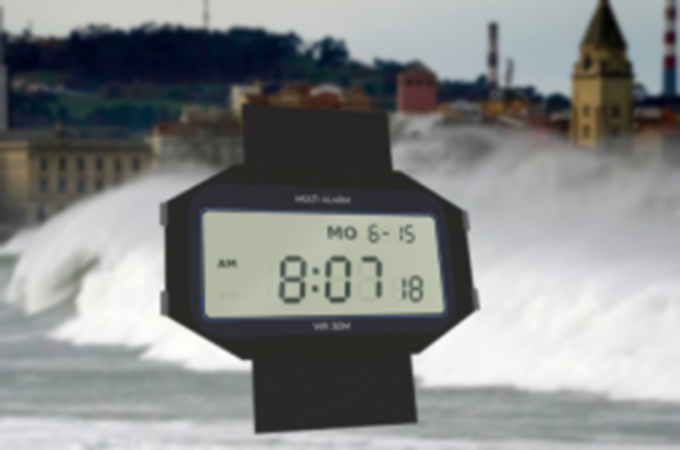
8h07m18s
